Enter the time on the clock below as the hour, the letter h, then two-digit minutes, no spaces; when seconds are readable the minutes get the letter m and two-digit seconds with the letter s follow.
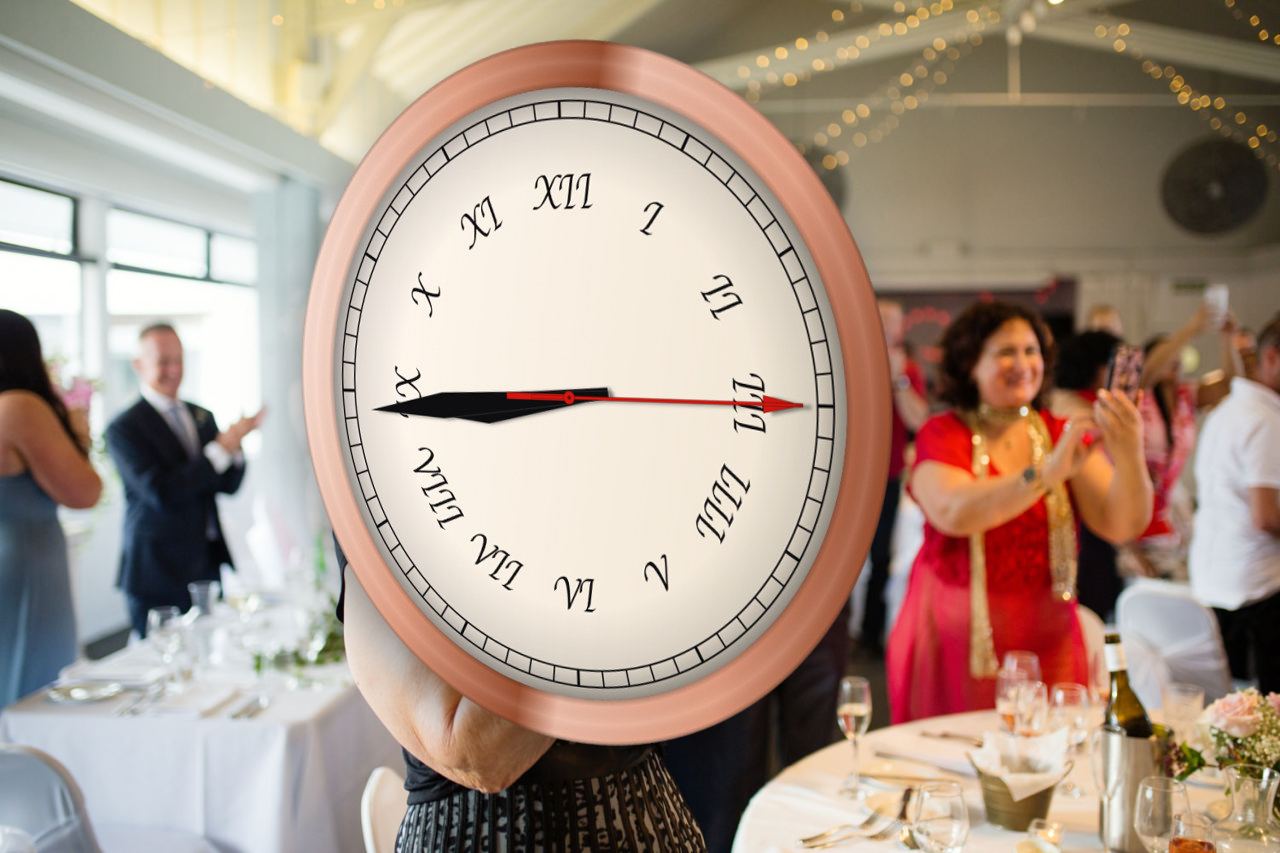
8h44m15s
